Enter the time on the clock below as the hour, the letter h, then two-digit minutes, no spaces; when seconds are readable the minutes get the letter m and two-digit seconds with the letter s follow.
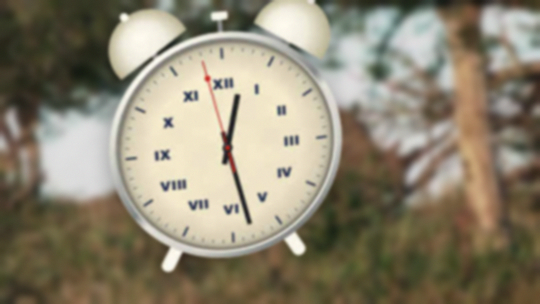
12h27m58s
